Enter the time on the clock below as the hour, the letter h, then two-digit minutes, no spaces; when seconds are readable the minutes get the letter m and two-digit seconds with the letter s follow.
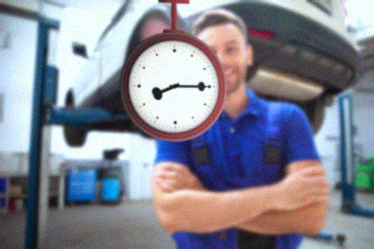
8h15
